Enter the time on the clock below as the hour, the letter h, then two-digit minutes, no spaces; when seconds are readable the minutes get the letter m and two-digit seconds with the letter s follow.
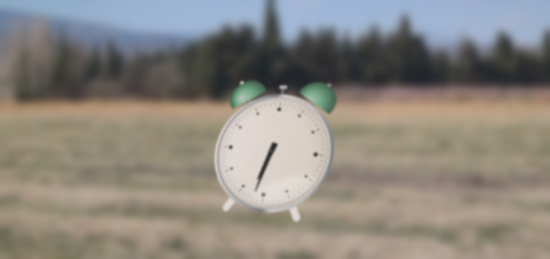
6h32
